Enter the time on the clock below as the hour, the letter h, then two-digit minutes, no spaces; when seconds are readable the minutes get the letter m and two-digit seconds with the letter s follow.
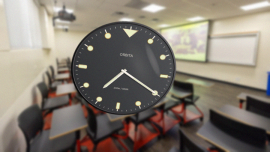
7h20
